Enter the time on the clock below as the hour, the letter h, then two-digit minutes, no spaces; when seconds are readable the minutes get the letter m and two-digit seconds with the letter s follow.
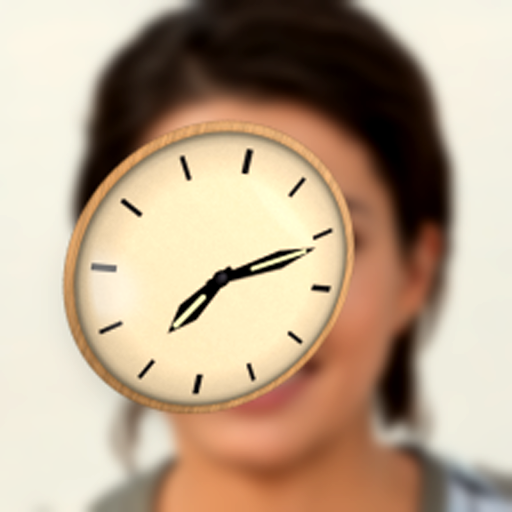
7h11
